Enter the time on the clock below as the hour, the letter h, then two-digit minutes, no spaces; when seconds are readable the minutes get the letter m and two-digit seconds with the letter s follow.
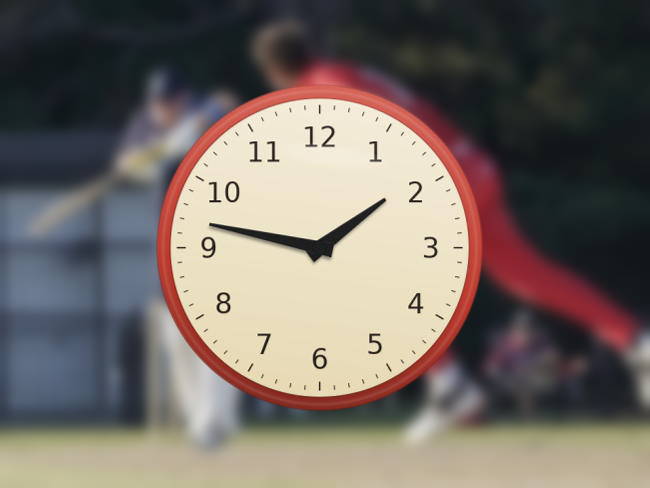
1h47
